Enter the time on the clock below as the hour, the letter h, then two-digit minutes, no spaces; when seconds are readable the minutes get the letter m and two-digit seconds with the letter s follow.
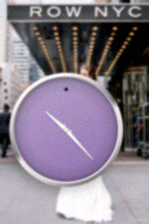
10h23
